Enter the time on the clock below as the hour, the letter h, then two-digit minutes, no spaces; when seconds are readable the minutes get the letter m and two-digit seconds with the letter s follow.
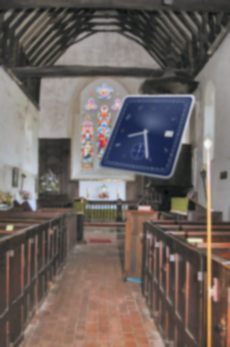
8h26
